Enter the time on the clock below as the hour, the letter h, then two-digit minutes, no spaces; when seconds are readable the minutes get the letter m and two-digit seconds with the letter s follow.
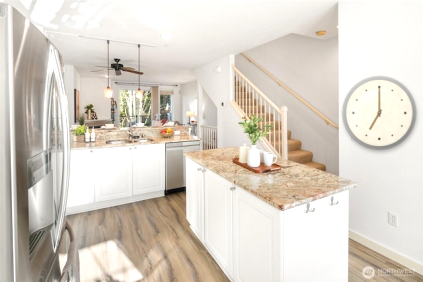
7h00
